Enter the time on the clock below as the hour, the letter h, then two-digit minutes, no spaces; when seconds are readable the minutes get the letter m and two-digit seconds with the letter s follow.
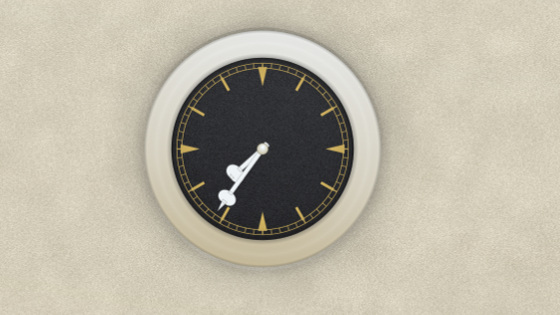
7h36
